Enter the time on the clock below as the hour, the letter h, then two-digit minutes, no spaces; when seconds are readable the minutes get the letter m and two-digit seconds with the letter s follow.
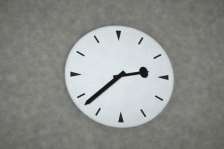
2h38
